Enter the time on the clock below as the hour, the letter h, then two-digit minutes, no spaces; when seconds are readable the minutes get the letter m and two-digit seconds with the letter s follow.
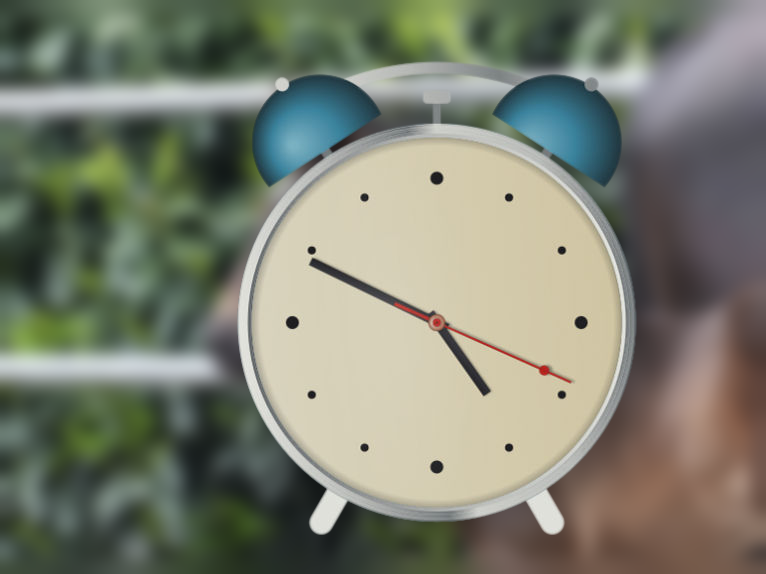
4h49m19s
